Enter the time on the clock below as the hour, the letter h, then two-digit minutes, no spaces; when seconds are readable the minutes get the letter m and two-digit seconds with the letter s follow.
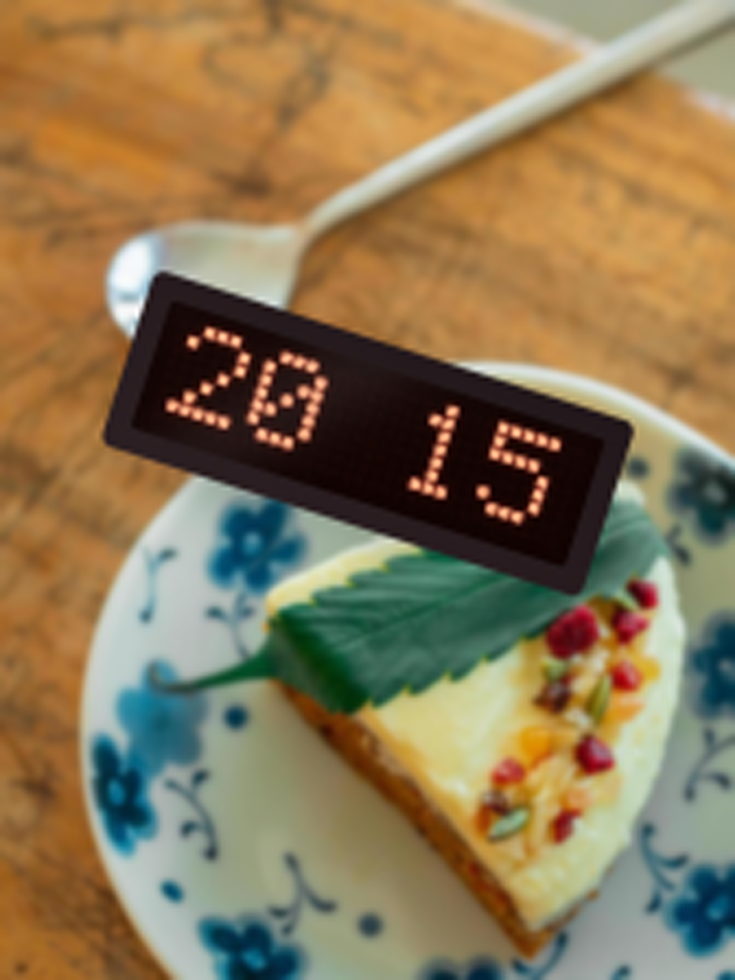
20h15
